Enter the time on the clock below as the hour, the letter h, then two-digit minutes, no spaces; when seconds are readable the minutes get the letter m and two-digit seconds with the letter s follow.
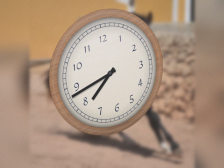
7h43
